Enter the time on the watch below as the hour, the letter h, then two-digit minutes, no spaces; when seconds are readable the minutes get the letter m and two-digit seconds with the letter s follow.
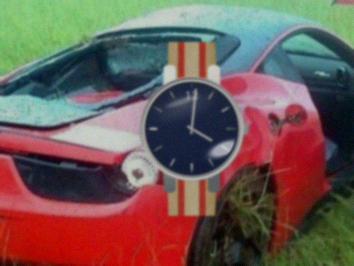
4h01
